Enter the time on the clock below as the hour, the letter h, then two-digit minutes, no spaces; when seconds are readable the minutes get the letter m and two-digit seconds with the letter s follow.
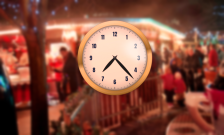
7h23
